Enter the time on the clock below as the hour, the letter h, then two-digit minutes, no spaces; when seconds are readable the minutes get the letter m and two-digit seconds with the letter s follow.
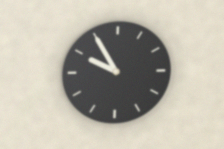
9h55
